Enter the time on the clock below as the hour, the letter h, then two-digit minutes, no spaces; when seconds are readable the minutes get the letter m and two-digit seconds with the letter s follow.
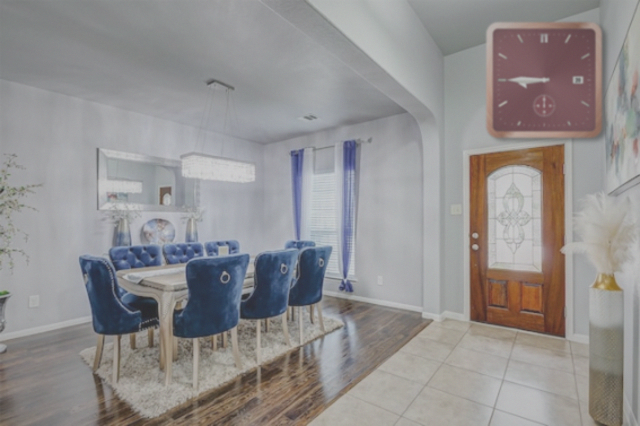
8h45
